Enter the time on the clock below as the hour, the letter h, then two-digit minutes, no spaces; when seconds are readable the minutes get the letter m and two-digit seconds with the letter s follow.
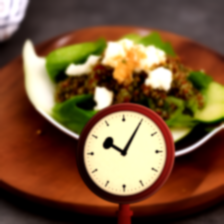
10h05
